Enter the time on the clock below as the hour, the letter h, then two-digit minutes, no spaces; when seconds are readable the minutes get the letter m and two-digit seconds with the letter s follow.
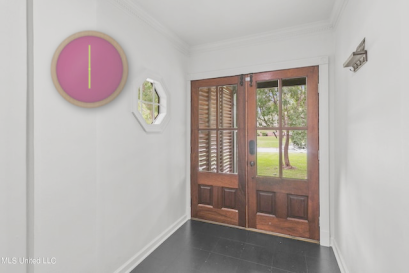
6h00
